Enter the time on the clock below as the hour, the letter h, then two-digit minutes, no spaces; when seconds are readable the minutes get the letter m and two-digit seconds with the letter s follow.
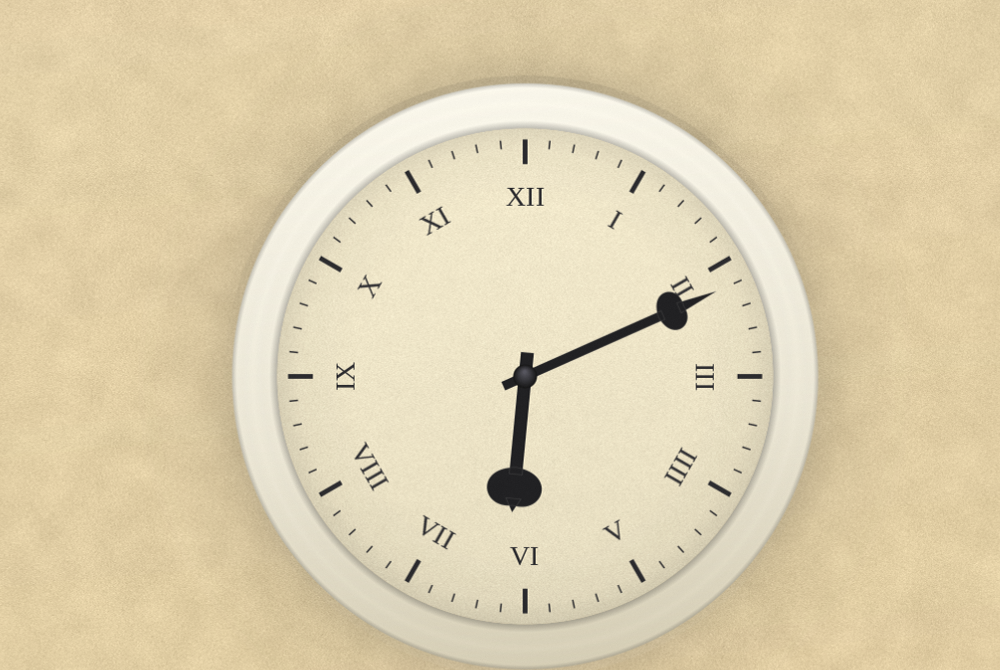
6h11
